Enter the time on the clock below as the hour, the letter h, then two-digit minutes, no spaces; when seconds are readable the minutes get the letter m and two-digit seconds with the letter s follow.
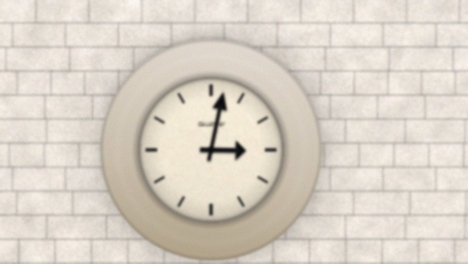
3h02
